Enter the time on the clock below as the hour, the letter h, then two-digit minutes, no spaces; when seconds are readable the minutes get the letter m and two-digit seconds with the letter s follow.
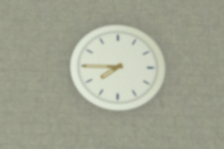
7h45
